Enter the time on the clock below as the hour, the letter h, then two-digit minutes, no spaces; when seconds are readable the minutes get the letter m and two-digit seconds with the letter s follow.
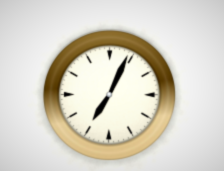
7h04
